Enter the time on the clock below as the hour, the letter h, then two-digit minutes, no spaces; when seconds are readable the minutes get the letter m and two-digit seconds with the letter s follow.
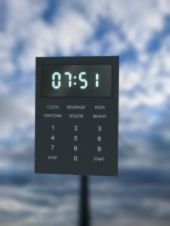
7h51
